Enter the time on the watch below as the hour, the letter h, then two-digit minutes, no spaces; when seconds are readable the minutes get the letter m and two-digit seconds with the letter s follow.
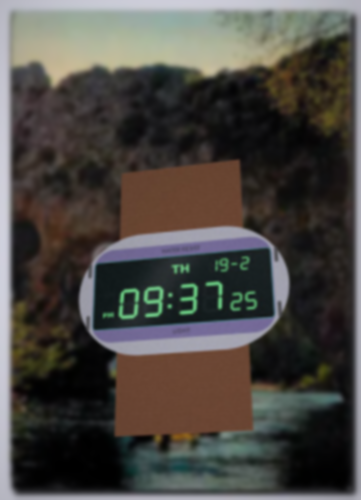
9h37m25s
